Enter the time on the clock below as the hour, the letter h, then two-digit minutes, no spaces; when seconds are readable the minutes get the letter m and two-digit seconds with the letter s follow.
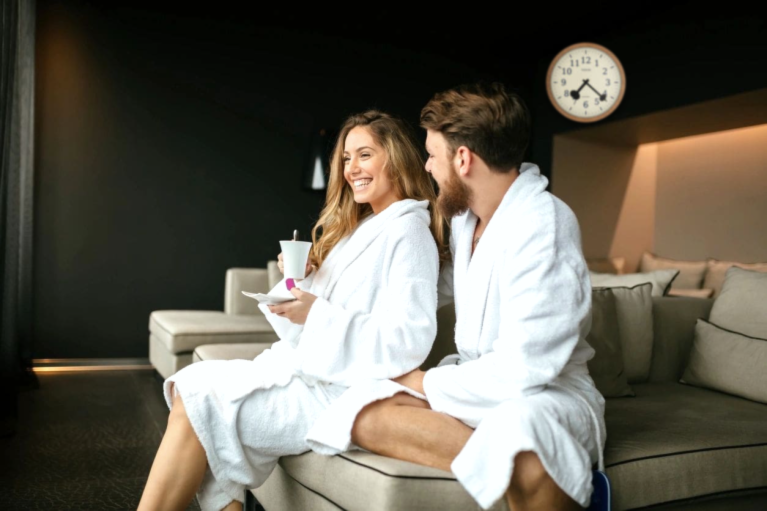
7h22
